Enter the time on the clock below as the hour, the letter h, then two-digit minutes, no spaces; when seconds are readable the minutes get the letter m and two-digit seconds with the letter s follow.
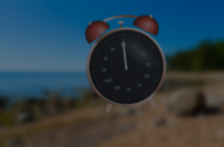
12h00
